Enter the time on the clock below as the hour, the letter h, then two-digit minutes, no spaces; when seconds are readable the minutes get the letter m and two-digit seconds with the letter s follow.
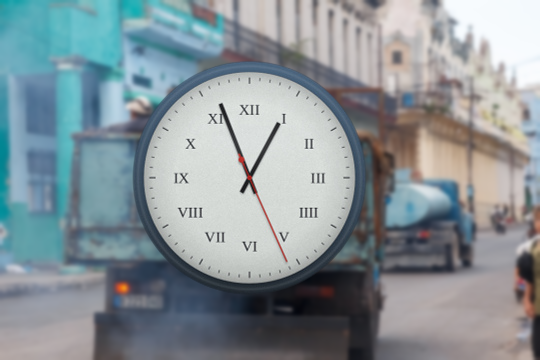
12h56m26s
